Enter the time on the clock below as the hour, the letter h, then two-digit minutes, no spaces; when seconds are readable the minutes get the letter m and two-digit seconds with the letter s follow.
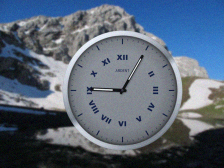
9h05
